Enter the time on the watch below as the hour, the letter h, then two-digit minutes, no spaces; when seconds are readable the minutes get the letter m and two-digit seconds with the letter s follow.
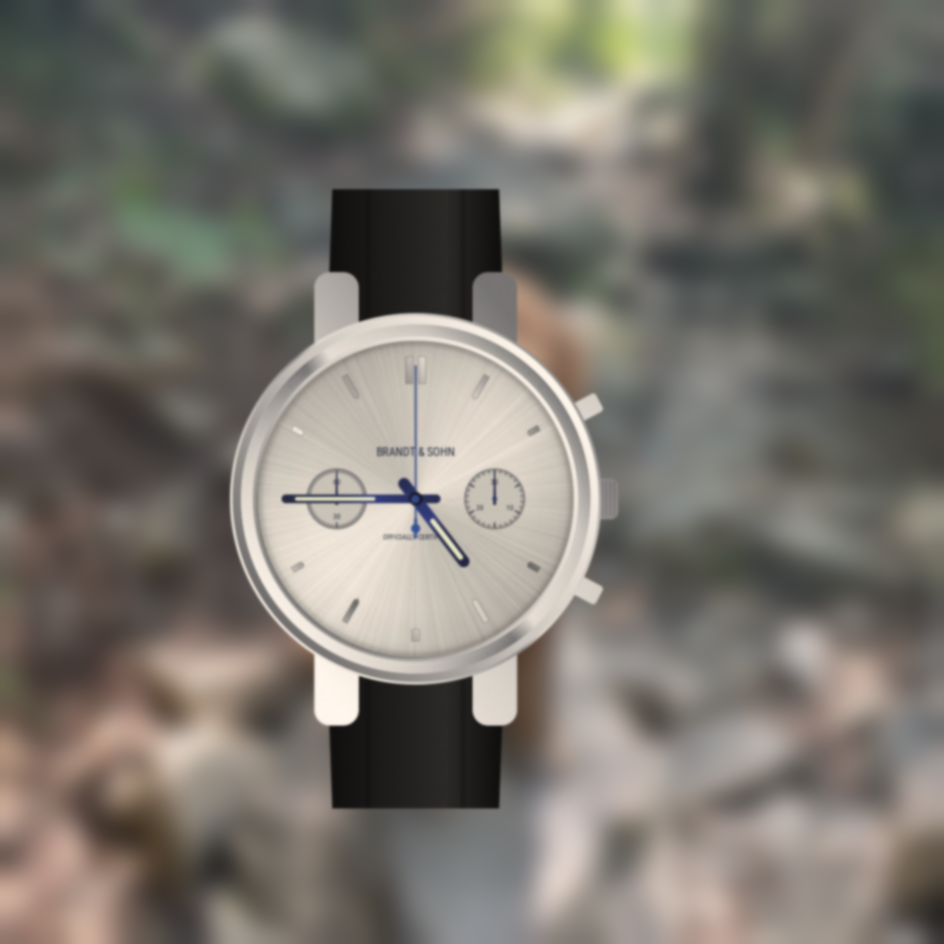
4h45
